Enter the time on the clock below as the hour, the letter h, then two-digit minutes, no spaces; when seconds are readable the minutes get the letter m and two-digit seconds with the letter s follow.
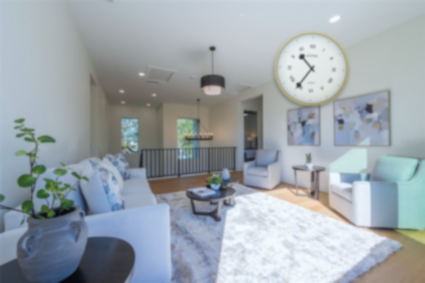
10h36
